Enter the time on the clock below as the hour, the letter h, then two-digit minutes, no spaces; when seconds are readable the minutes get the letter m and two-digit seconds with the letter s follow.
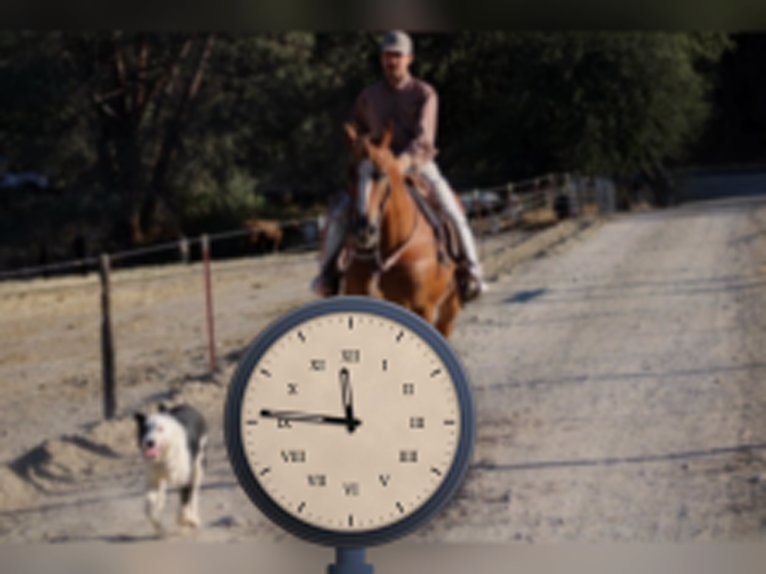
11h46
